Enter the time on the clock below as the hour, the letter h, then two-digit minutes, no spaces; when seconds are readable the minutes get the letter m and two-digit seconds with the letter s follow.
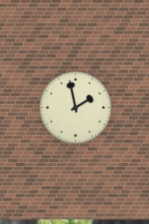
1h58
